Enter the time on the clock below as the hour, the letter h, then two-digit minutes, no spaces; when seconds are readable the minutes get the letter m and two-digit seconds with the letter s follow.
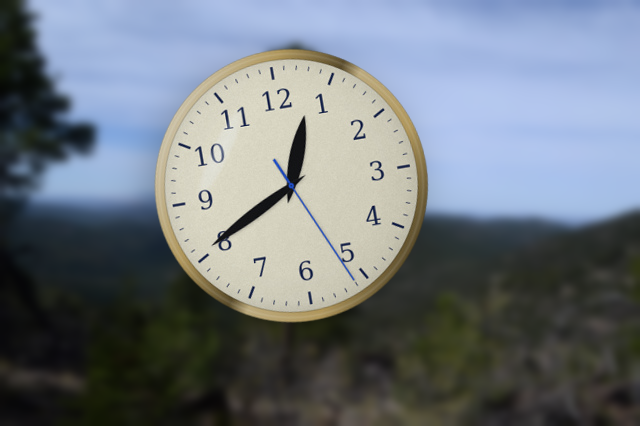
12h40m26s
